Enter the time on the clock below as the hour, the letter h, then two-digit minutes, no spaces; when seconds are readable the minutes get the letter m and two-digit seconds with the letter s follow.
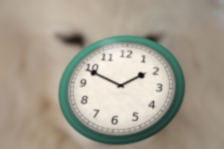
1h49
